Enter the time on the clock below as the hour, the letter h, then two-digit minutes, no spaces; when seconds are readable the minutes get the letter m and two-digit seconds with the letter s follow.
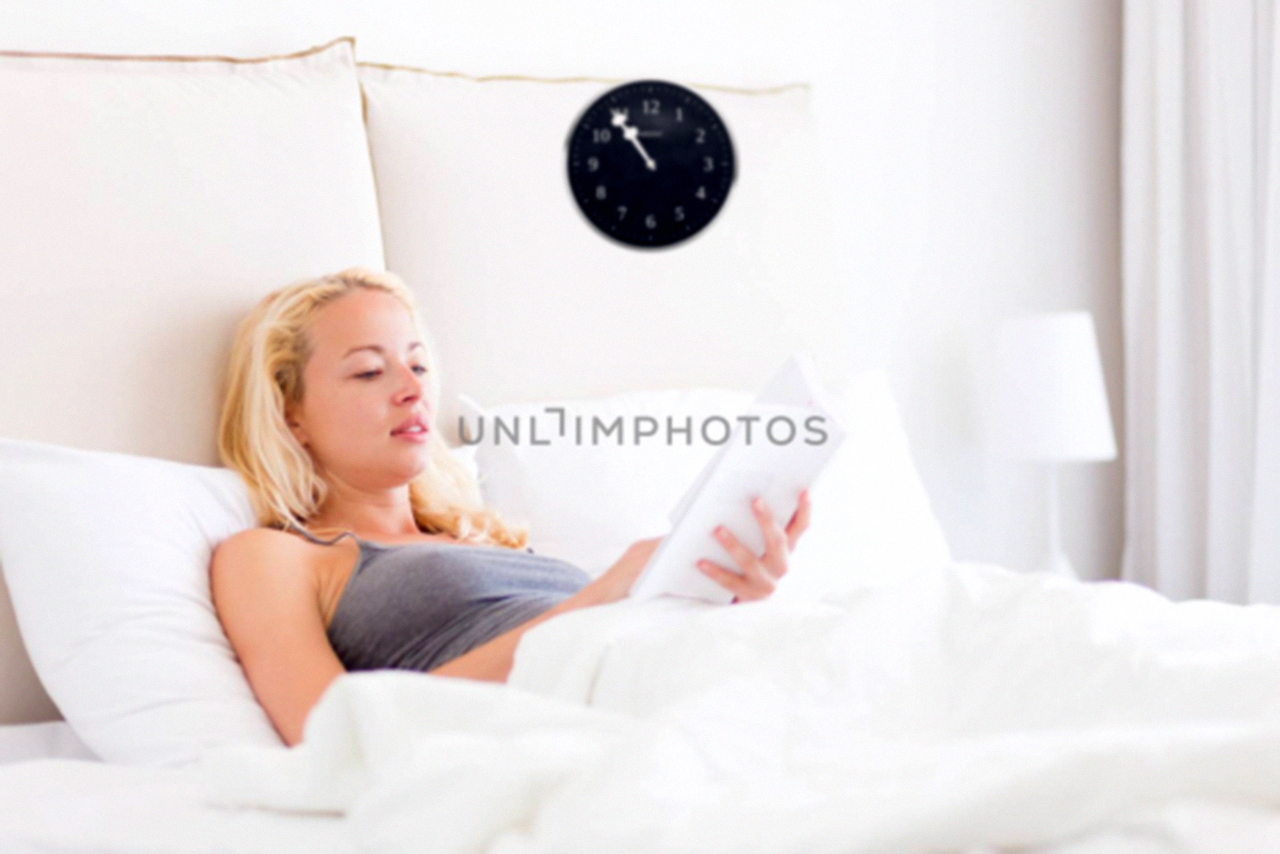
10h54
